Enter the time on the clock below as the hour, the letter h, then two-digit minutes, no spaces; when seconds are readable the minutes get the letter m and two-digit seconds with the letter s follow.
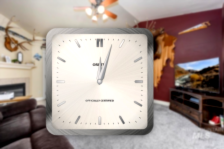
12h03
